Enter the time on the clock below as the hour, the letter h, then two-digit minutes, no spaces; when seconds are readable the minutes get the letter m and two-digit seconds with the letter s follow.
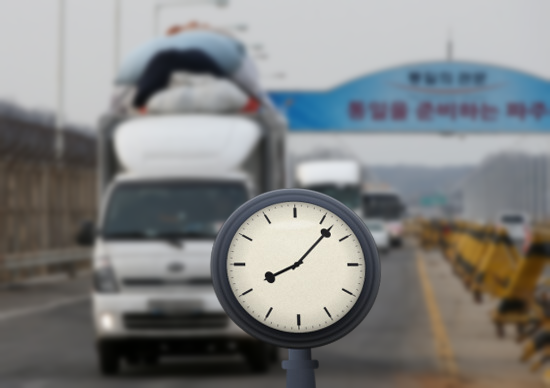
8h07
